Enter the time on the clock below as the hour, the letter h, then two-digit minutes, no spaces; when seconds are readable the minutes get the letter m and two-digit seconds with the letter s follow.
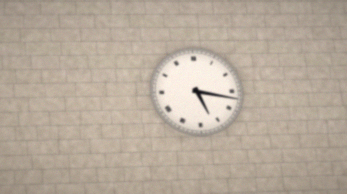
5h17
